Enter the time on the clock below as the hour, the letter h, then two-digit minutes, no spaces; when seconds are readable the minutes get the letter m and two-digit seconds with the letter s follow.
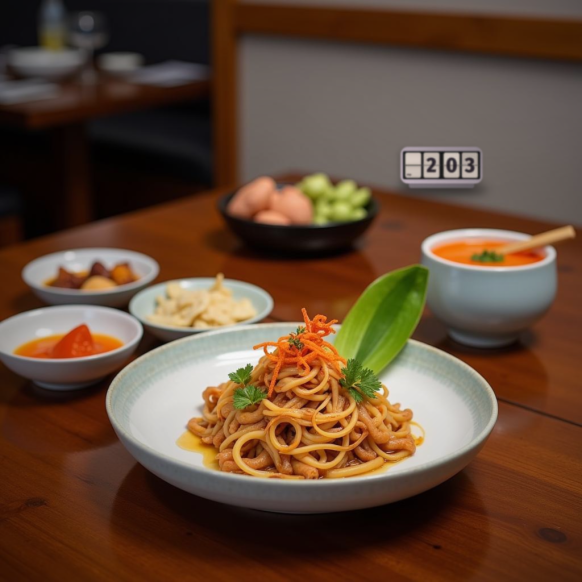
2h03
